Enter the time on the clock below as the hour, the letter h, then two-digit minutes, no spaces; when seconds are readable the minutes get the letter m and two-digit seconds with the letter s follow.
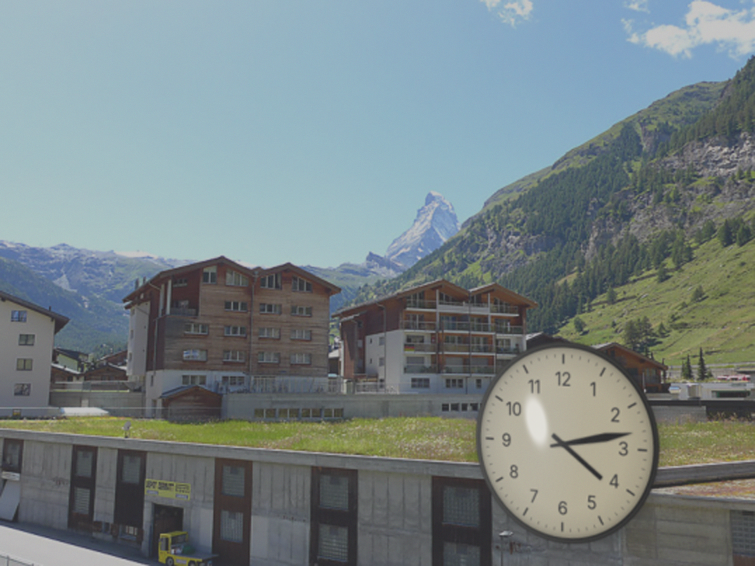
4h13
